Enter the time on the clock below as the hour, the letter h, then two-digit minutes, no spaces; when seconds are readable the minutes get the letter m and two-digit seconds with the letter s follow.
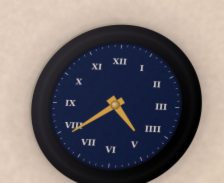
4h39
